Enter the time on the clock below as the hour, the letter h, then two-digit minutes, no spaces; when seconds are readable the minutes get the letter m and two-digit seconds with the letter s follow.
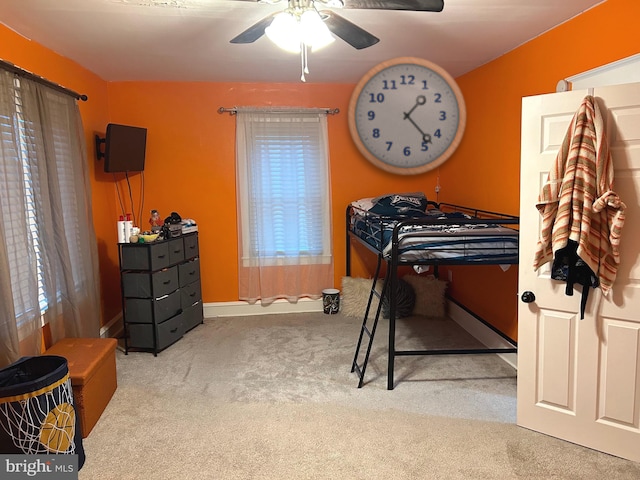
1h23
